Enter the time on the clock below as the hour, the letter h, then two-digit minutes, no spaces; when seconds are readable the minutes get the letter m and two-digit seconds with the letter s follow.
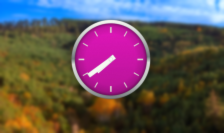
7h39
